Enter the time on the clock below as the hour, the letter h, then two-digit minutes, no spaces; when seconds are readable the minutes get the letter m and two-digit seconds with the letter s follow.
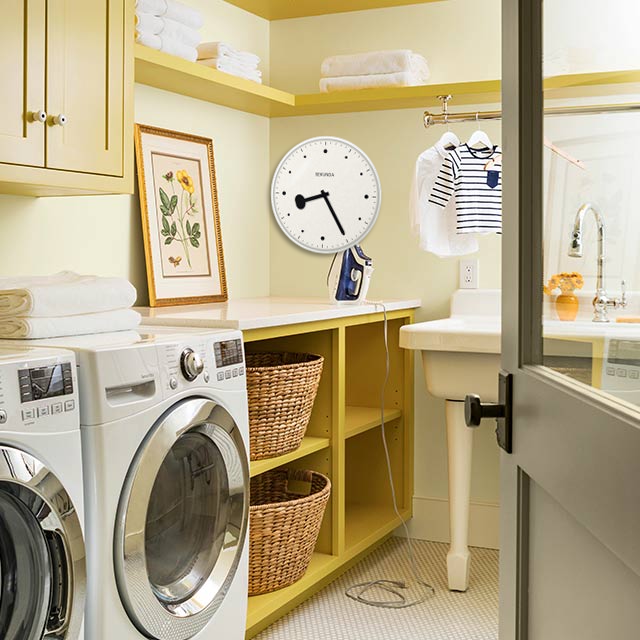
8h25
